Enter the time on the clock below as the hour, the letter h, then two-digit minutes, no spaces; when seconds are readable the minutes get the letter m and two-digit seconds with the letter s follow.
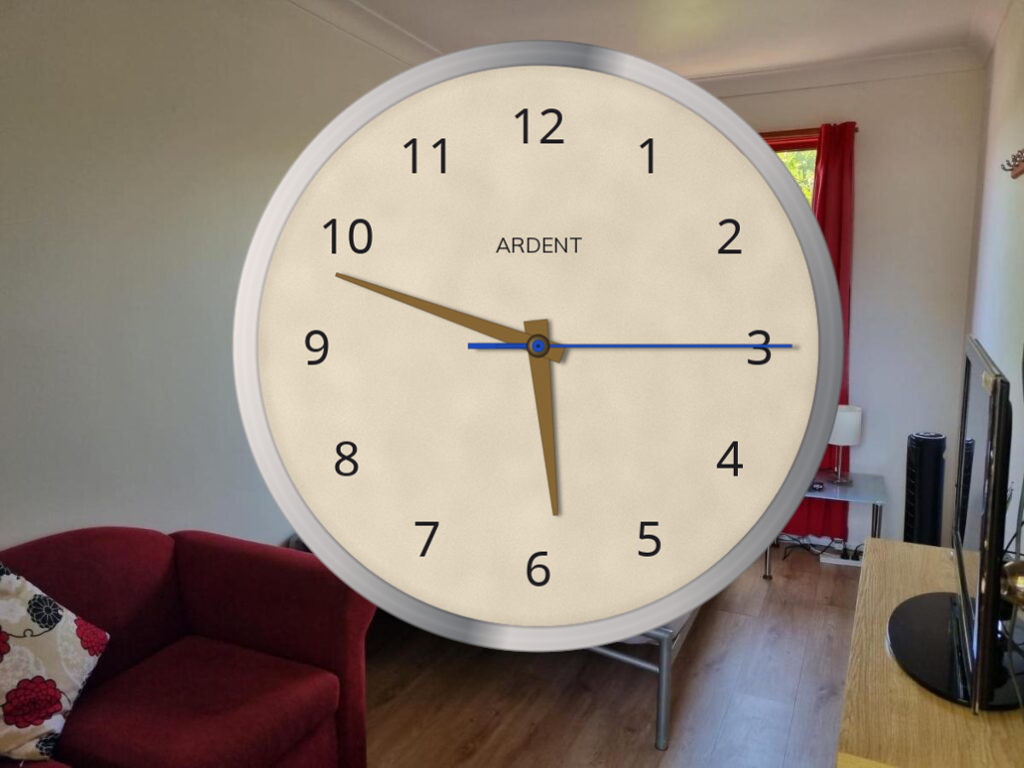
5h48m15s
